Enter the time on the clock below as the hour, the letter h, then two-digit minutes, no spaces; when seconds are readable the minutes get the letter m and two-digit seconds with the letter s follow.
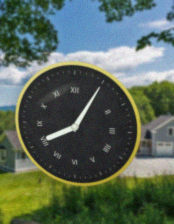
8h05
